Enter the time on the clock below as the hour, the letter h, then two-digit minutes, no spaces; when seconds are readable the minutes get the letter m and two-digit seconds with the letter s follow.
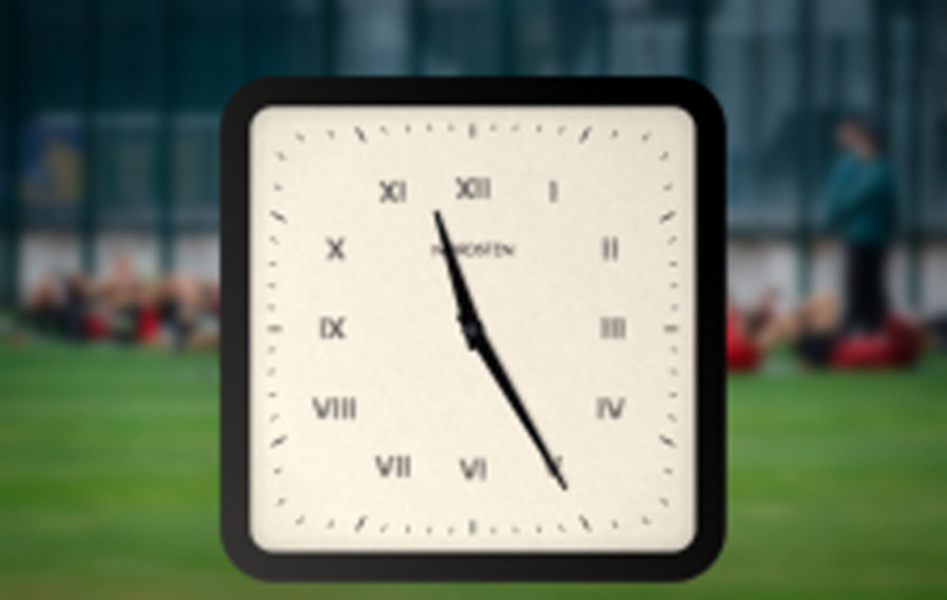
11h25
